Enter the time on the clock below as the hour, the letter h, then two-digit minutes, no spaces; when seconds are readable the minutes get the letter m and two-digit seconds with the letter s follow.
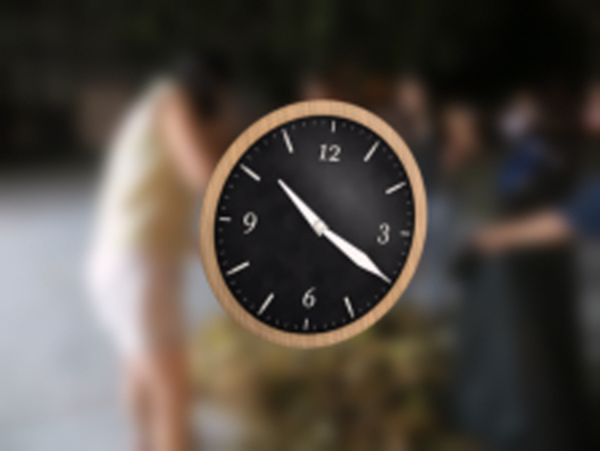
10h20
